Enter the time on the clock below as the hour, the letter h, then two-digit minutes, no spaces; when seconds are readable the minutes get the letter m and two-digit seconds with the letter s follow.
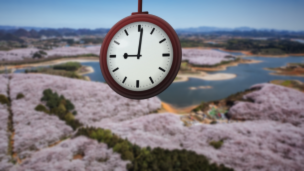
9h01
